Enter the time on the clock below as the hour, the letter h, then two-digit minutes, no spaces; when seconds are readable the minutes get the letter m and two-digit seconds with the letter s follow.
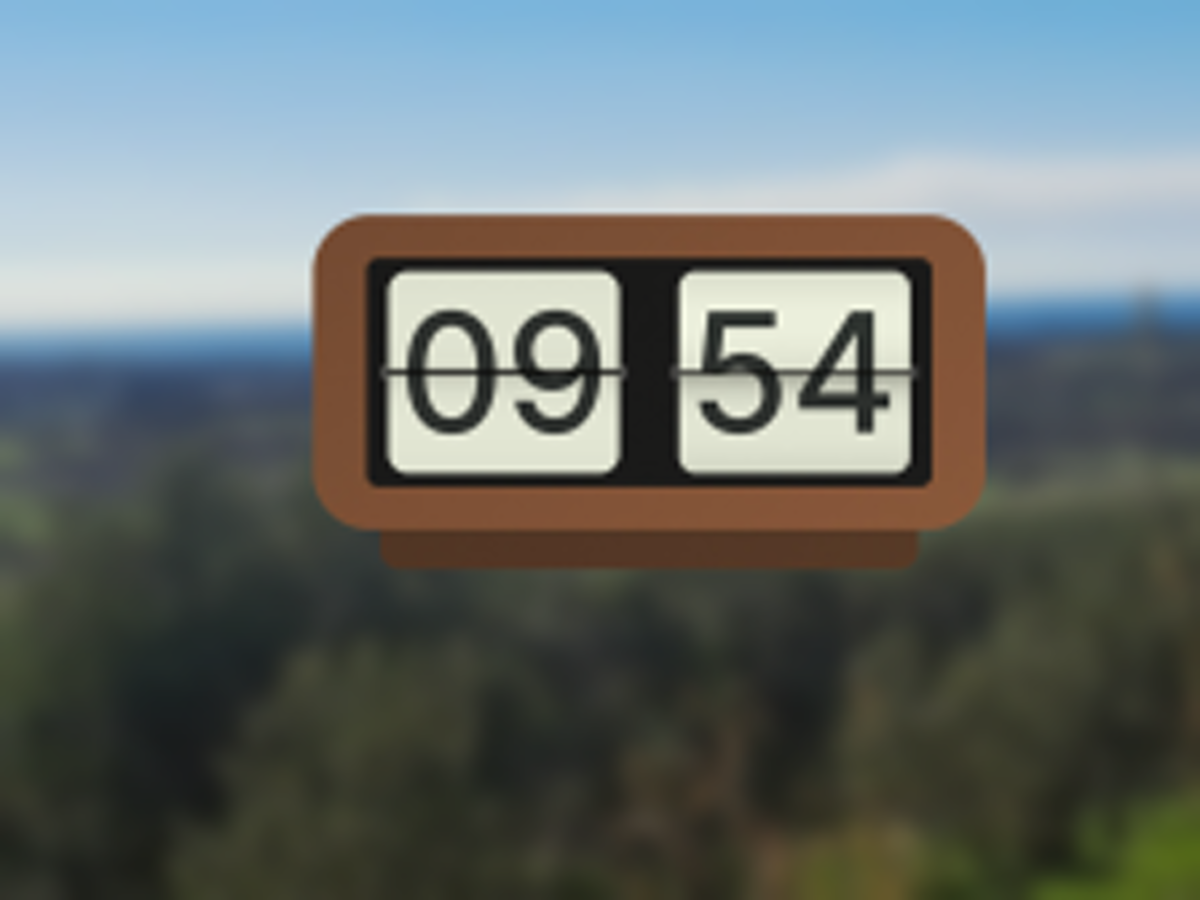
9h54
